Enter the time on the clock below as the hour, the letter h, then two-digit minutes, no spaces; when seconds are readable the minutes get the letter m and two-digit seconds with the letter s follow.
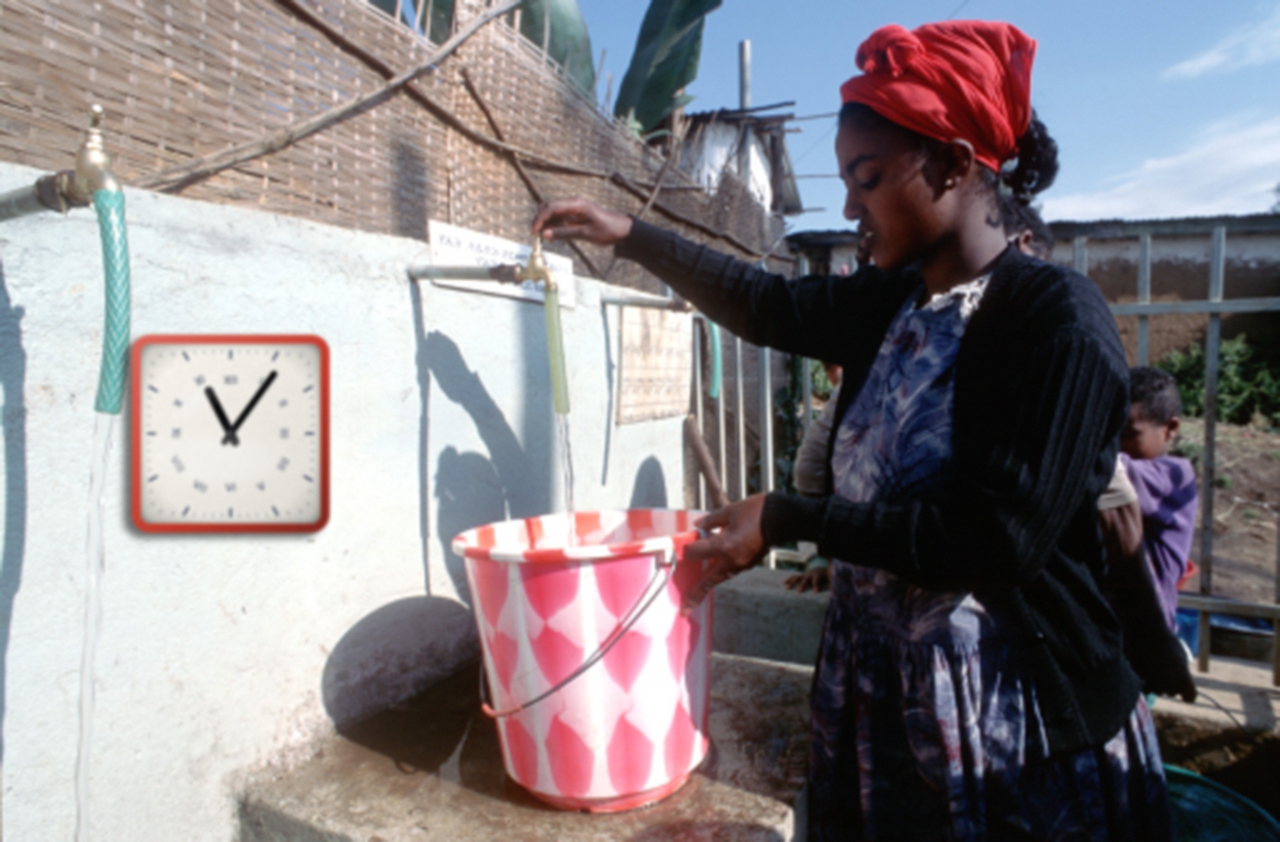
11h06
